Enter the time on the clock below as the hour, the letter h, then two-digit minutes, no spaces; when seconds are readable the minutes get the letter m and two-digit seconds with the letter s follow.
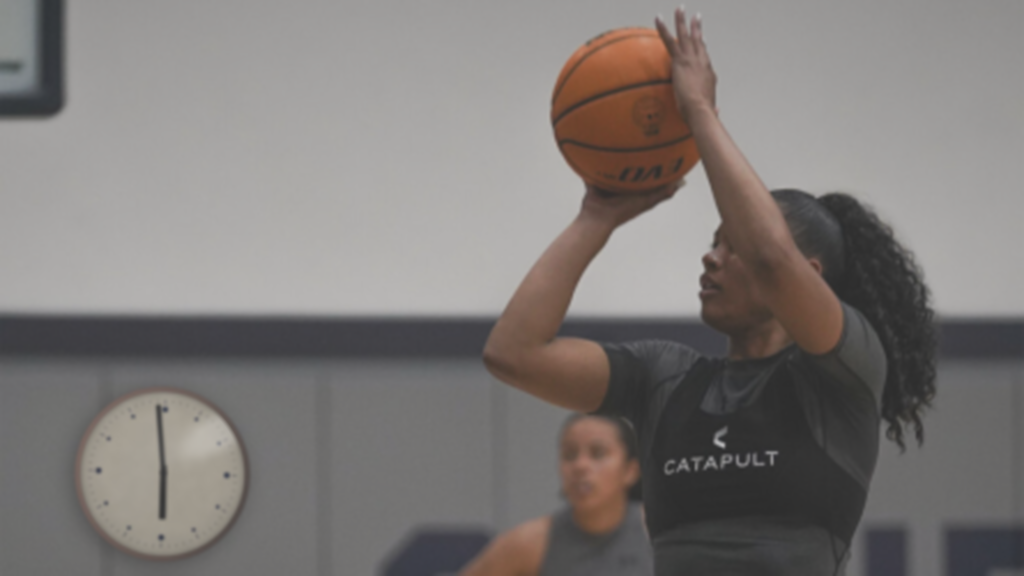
5h59
